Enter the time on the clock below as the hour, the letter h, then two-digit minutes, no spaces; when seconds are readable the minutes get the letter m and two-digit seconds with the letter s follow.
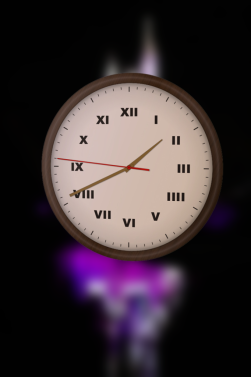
1h40m46s
